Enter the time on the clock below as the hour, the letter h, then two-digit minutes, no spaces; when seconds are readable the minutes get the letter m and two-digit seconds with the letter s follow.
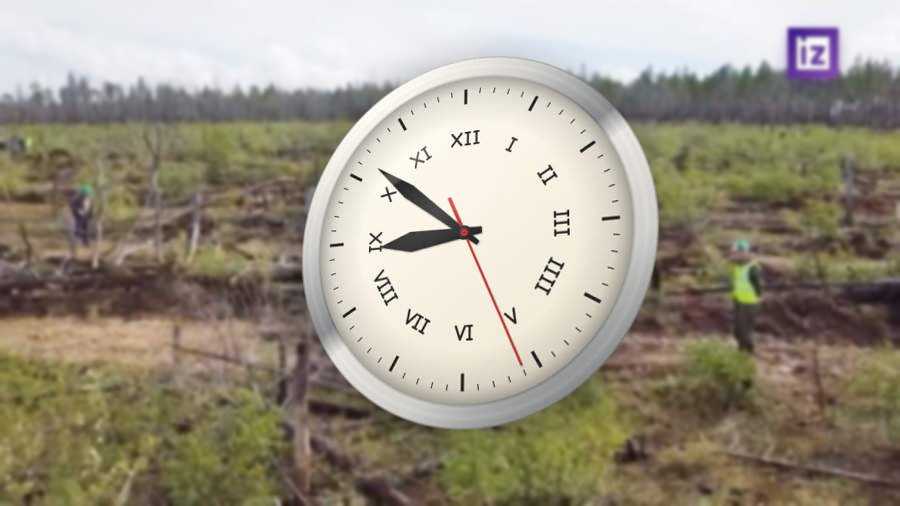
8h51m26s
